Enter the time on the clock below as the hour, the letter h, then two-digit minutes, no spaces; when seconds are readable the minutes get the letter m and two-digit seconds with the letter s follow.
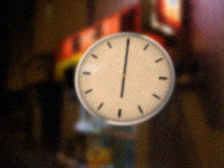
6h00
